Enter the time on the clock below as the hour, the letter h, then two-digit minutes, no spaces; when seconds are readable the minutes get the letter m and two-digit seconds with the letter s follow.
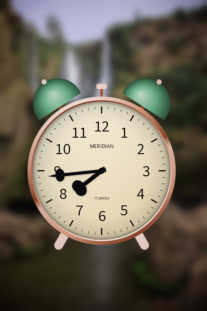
7h44
